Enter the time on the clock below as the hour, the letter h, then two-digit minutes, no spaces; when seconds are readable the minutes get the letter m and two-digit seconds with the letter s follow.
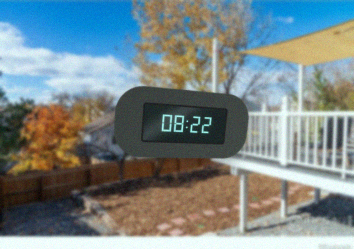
8h22
